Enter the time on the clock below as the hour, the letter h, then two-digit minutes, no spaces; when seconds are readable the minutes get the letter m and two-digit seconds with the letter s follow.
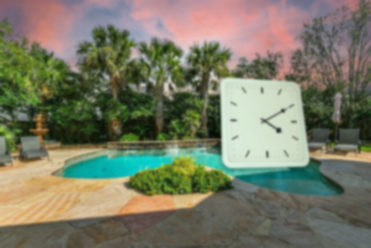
4h10
